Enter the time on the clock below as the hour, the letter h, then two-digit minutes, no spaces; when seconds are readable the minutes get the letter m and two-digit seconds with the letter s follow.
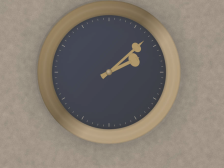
2h08
